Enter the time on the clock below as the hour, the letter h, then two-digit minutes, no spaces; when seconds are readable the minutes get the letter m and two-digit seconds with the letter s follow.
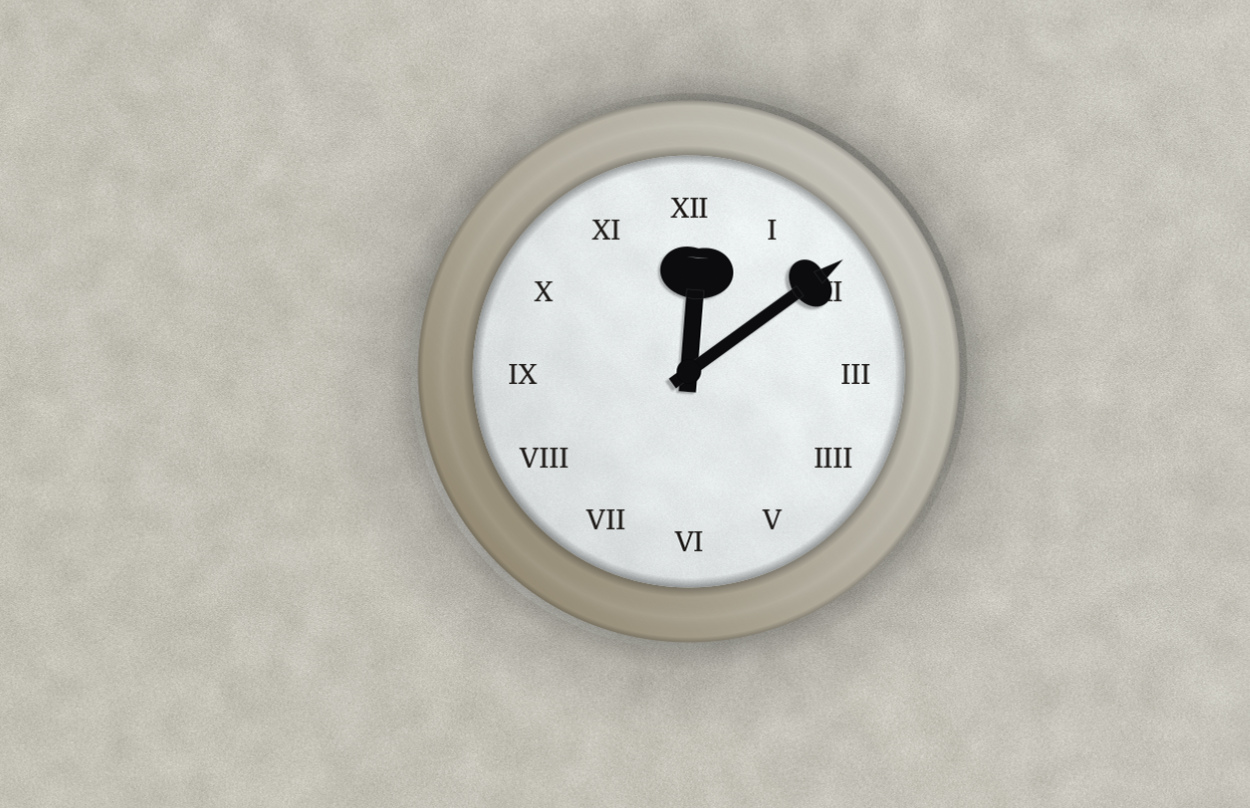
12h09
